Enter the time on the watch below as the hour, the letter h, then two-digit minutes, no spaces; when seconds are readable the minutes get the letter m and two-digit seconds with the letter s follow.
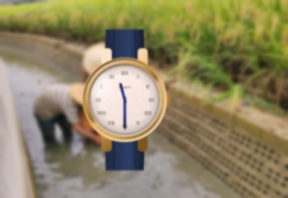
11h30
